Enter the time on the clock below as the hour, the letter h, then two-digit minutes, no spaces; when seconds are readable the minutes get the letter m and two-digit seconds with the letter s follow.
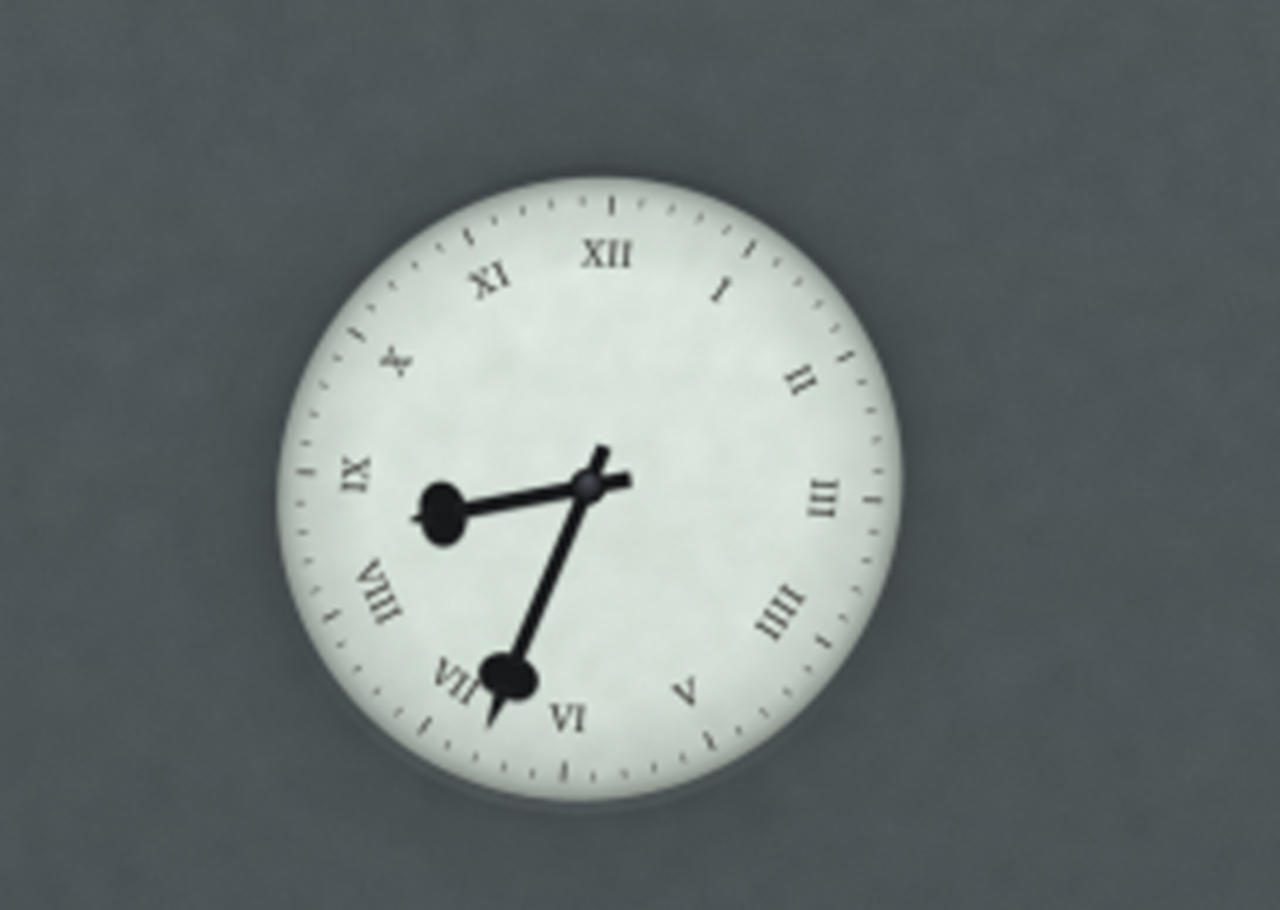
8h33
